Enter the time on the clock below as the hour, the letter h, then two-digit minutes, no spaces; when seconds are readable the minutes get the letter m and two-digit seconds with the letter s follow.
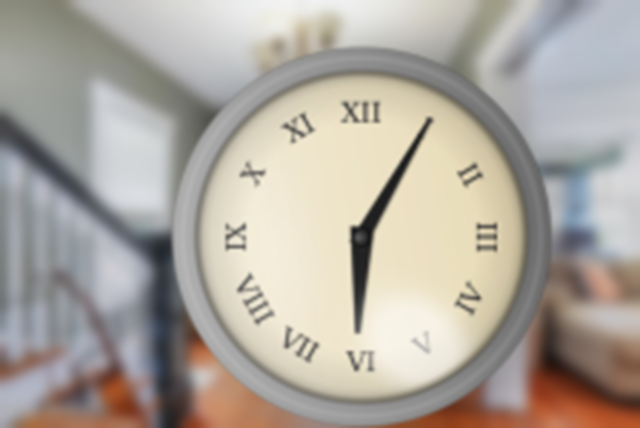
6h05
